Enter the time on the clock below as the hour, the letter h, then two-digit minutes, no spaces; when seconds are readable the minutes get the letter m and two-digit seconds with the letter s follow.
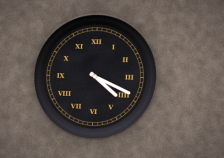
4h19
